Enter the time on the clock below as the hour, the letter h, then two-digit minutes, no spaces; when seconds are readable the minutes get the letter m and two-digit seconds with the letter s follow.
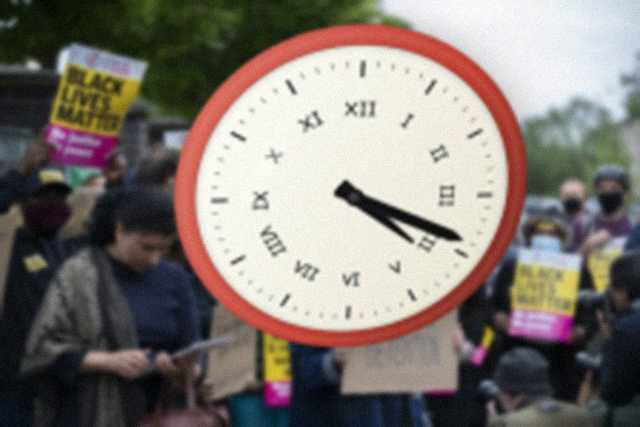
4h19
